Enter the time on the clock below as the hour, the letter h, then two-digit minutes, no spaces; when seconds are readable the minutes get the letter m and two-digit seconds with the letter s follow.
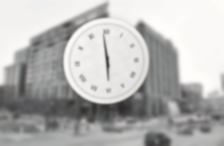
5h59
